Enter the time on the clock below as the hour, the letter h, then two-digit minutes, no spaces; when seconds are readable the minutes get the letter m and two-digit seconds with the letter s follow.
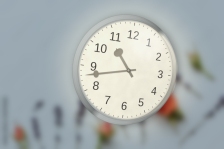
10h43
